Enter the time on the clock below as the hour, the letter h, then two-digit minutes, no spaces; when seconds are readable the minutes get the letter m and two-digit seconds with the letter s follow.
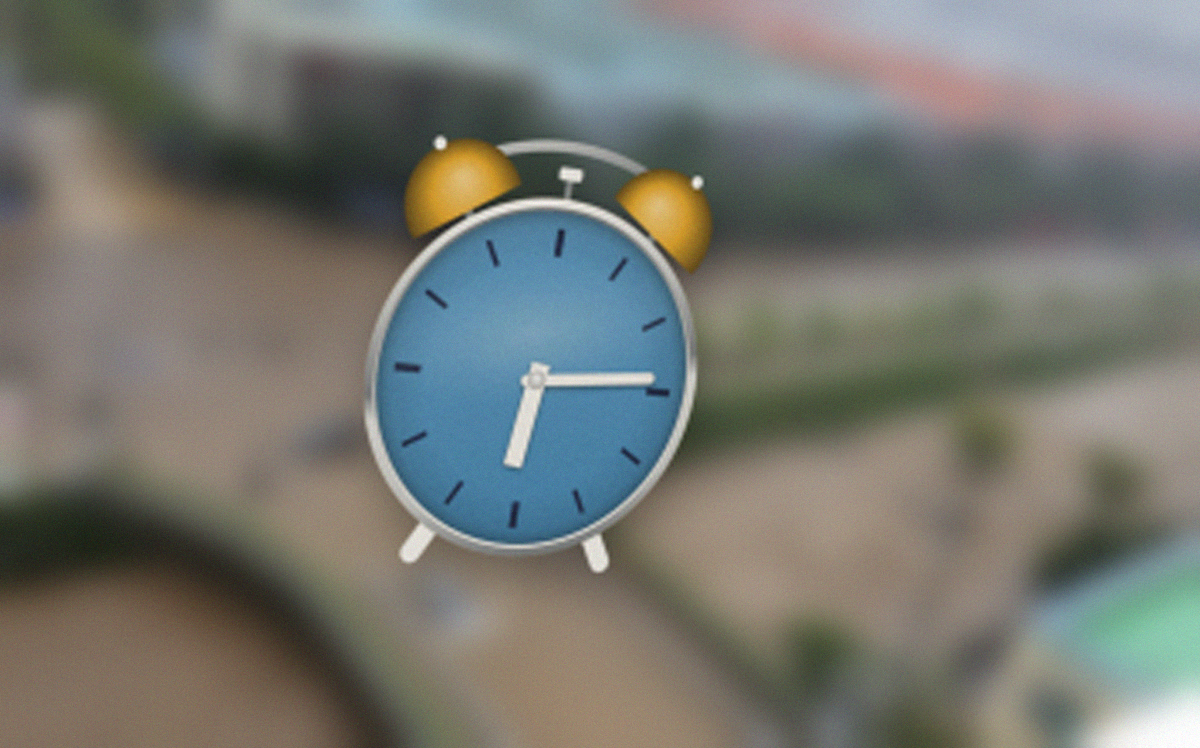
6h14
